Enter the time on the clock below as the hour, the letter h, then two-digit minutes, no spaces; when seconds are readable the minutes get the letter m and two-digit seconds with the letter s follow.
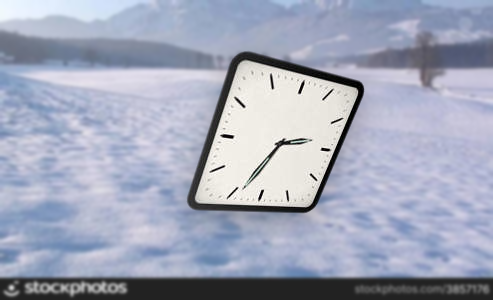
2h34
